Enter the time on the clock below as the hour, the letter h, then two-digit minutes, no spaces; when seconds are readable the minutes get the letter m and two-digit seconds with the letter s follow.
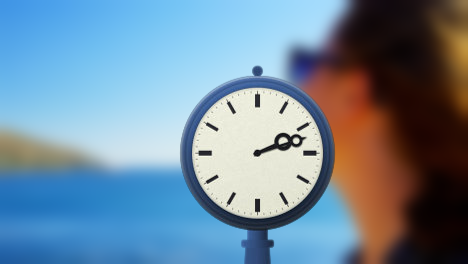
2h12
